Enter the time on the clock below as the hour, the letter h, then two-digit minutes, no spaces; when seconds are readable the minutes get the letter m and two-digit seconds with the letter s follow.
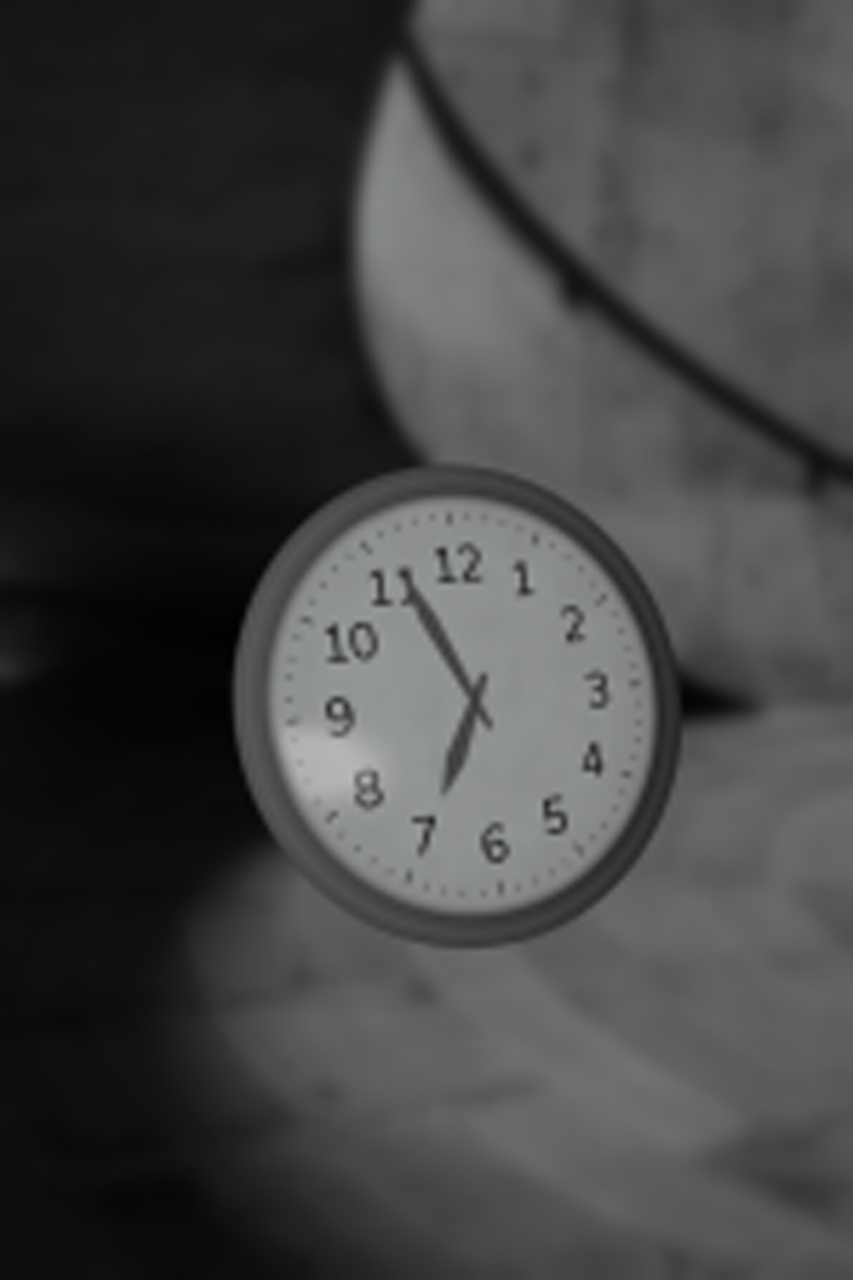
6h56
